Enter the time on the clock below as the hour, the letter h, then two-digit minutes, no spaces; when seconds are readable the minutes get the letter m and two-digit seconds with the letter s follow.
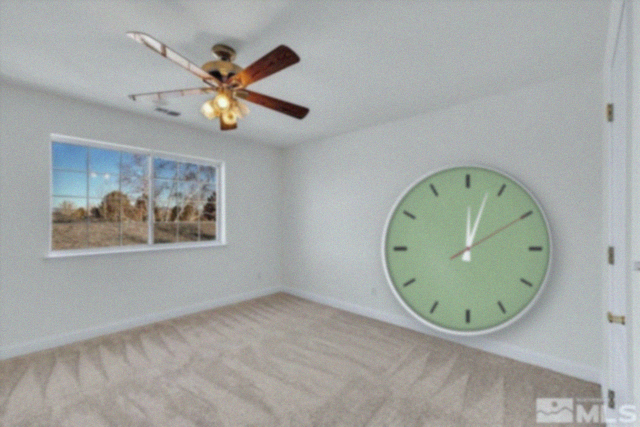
12h03m10s
